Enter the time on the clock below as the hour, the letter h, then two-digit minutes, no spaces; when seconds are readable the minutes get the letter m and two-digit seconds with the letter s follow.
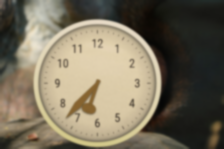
6h37
